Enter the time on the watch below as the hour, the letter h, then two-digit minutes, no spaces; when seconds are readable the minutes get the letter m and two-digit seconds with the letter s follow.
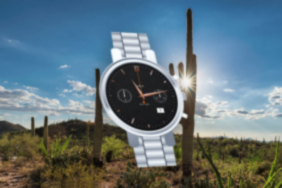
11h13
